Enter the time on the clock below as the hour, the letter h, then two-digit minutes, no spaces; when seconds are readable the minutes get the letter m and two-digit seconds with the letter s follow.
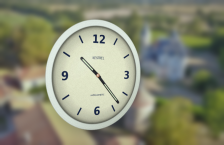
10h23
